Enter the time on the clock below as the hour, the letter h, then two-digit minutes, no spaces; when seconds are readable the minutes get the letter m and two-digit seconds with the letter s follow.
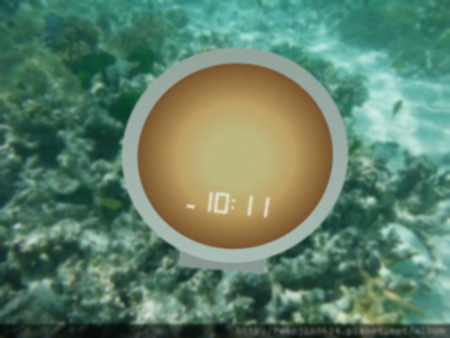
10h11
